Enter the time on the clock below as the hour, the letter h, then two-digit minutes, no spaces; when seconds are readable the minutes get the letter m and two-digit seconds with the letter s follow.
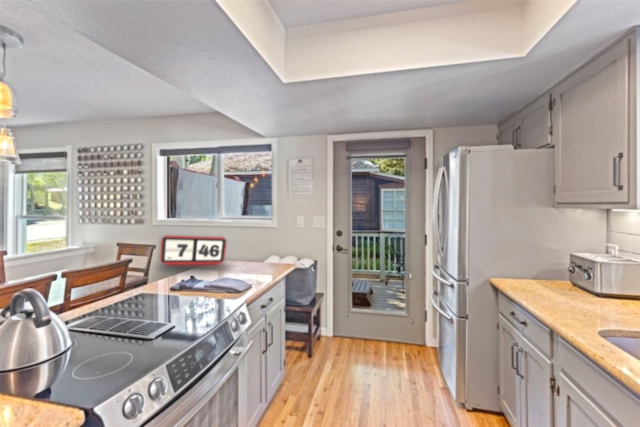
7h46
